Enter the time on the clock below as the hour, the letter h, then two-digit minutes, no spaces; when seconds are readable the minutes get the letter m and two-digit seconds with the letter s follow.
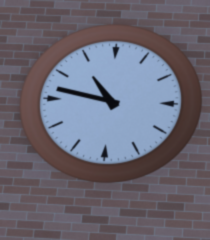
10h47
